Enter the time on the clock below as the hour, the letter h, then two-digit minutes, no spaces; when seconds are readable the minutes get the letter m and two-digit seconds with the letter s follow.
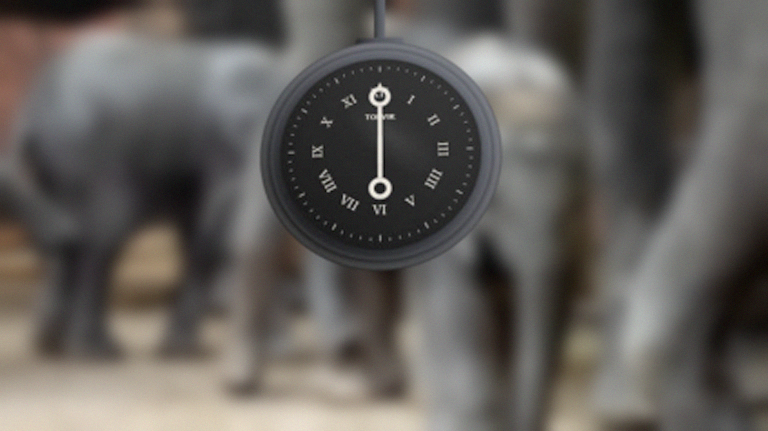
6h00
